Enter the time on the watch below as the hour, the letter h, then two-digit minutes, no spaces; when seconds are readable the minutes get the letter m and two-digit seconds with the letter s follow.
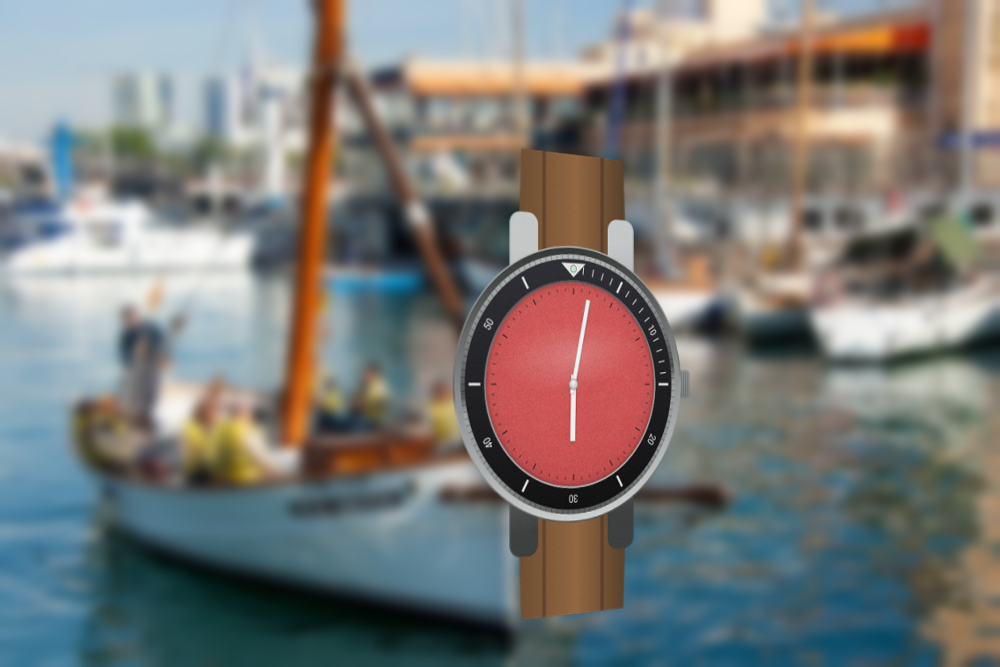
6h02
